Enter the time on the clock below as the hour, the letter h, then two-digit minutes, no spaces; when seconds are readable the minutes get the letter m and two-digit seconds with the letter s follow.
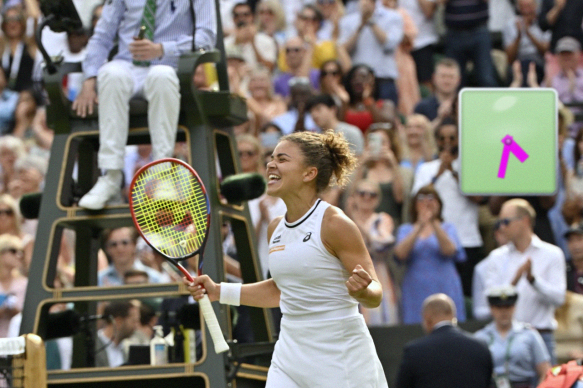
4h32
